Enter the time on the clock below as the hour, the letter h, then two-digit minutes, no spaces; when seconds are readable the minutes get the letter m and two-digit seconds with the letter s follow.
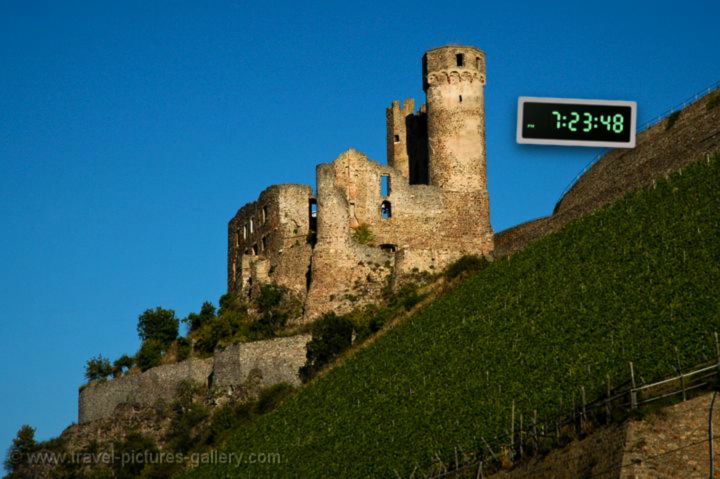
7h23m48s
